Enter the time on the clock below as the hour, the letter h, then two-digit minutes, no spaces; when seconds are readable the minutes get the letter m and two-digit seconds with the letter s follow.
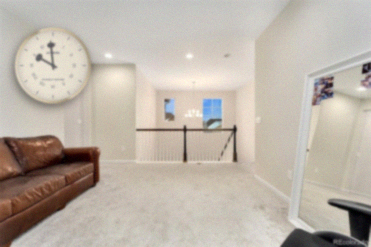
9h59
